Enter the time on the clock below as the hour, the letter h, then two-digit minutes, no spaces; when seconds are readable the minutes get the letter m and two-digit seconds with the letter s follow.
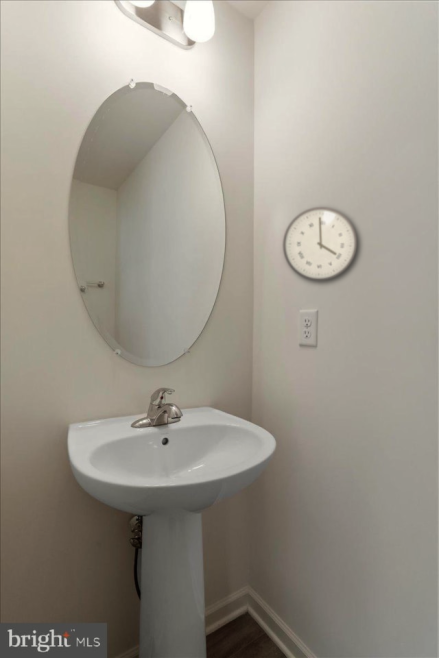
3h59
